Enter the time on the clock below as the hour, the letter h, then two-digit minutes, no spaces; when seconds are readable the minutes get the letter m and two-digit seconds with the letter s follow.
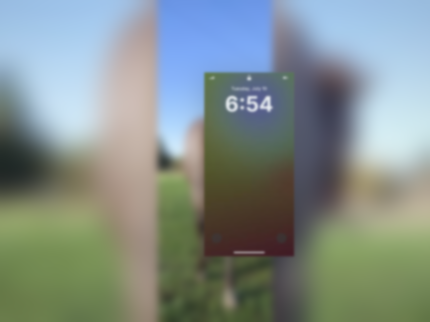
6h54
